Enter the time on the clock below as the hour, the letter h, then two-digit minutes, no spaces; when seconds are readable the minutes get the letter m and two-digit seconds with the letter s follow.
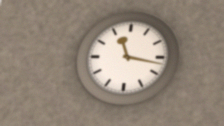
11h17
